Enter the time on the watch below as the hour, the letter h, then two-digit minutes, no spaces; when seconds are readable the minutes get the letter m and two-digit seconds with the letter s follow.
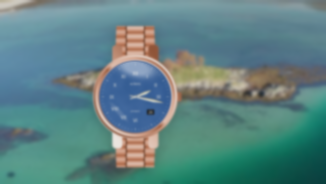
2h17
